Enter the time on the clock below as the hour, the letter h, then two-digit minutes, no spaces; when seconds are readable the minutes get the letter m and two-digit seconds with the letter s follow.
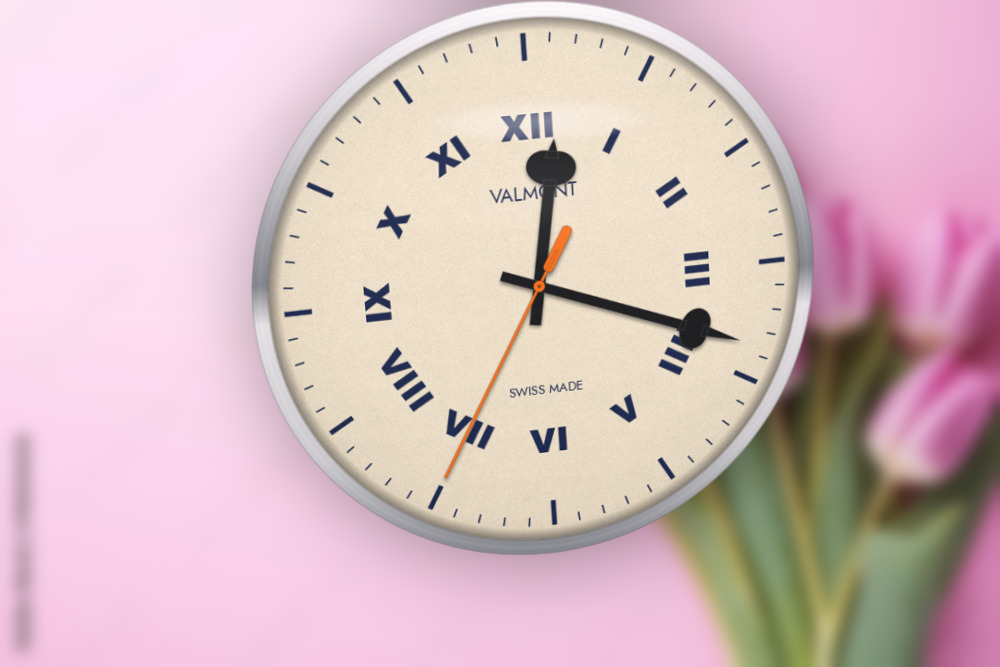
12h18m35s
